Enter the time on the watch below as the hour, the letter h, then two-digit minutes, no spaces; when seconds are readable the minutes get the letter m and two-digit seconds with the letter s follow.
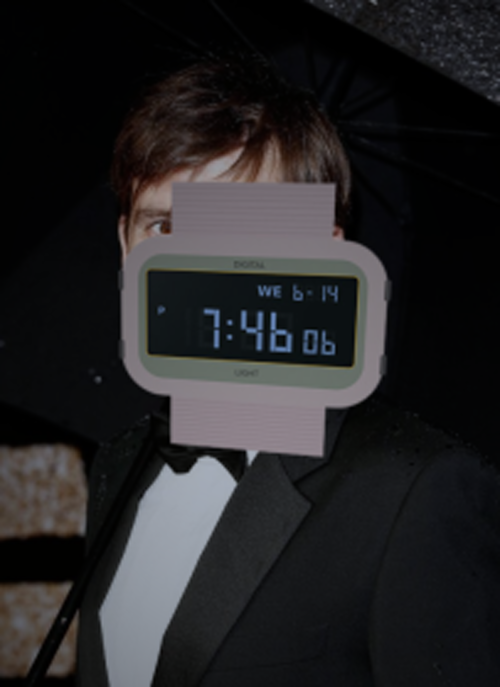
7h46m06s
